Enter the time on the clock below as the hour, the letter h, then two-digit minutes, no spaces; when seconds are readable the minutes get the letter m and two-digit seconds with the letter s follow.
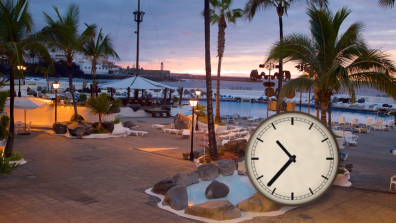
10h37
